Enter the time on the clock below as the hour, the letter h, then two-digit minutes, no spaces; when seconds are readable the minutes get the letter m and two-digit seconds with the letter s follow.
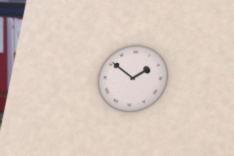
1h51
